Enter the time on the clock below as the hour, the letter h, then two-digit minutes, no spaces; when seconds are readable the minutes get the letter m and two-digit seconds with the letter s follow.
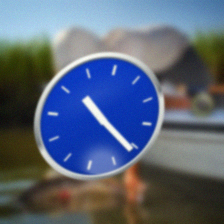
10h21
